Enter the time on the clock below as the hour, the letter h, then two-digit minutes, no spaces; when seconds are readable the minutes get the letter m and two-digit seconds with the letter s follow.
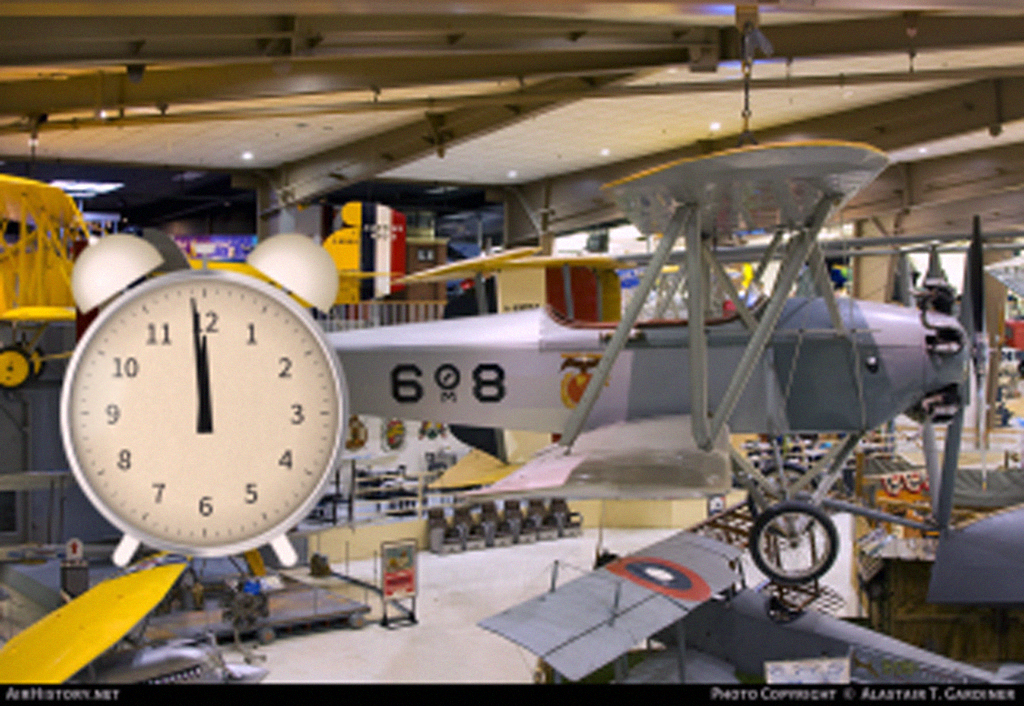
11h59
